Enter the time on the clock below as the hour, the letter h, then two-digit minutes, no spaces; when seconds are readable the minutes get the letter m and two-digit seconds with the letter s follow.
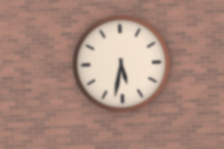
5h32
